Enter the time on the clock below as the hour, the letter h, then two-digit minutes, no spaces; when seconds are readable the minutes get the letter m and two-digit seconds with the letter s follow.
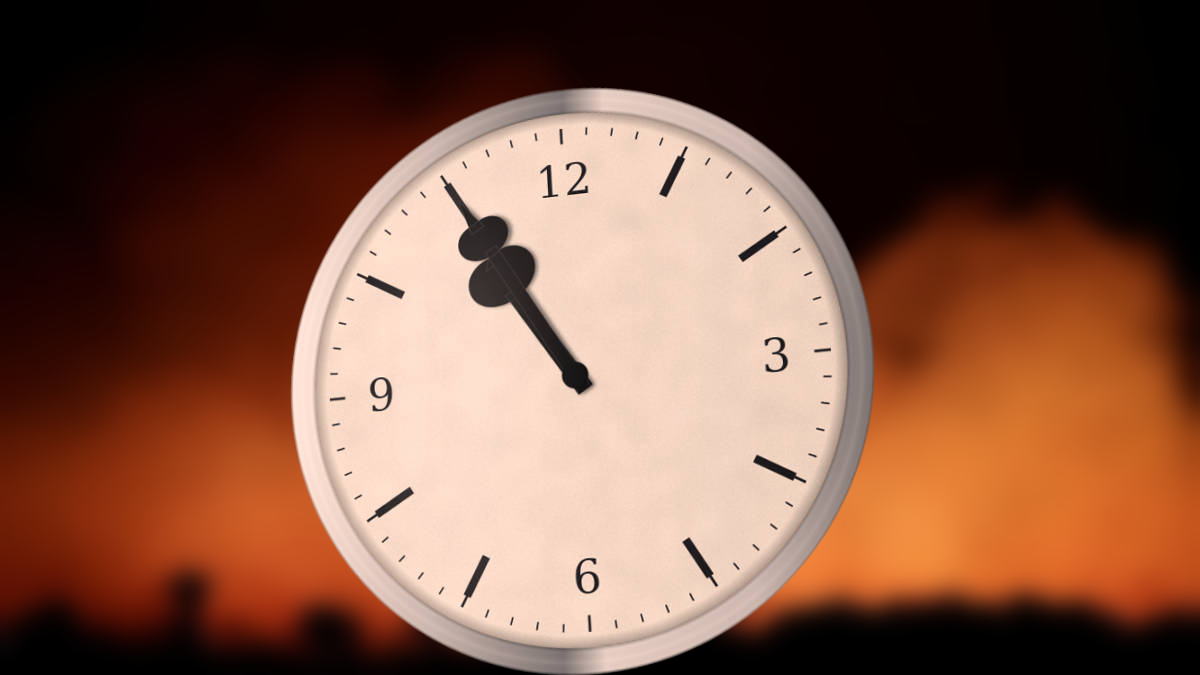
10h55
